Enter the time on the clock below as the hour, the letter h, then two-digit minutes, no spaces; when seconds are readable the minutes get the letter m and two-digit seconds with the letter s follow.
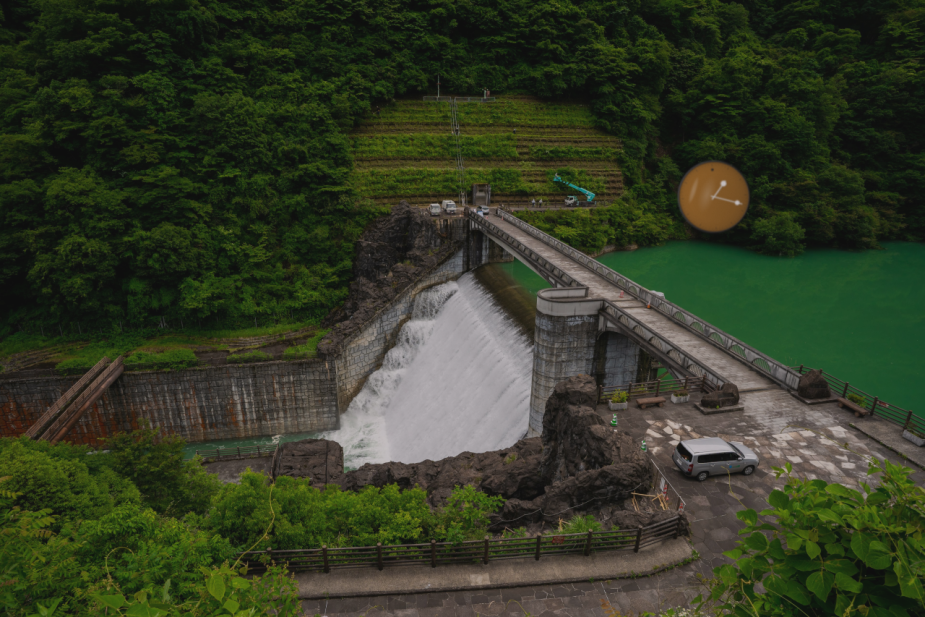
1h18
